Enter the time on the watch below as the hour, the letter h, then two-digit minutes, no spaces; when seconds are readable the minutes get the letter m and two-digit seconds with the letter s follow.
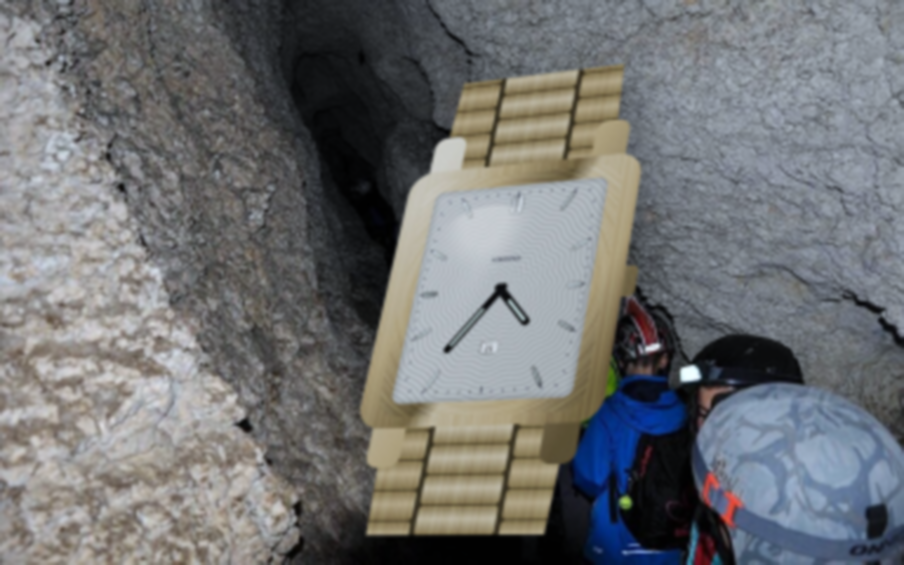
4h36
